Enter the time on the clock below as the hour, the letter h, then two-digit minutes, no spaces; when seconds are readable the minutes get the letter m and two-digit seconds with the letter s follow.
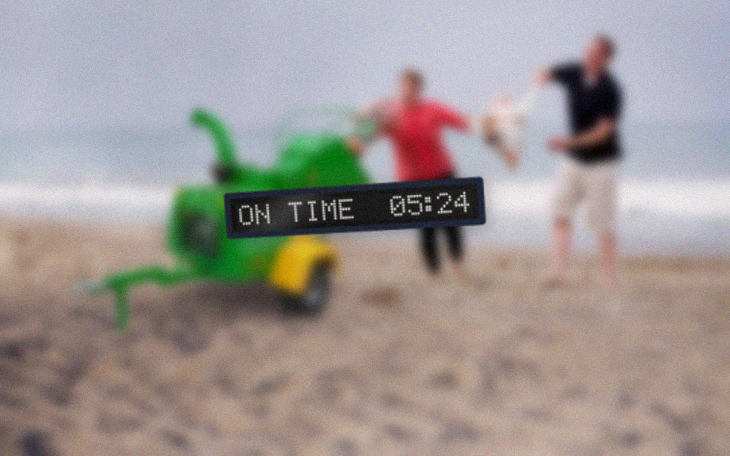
5h24
